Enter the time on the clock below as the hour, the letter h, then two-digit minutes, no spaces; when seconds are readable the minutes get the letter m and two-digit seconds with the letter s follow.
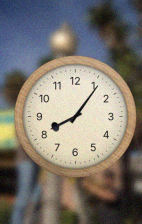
8h06
